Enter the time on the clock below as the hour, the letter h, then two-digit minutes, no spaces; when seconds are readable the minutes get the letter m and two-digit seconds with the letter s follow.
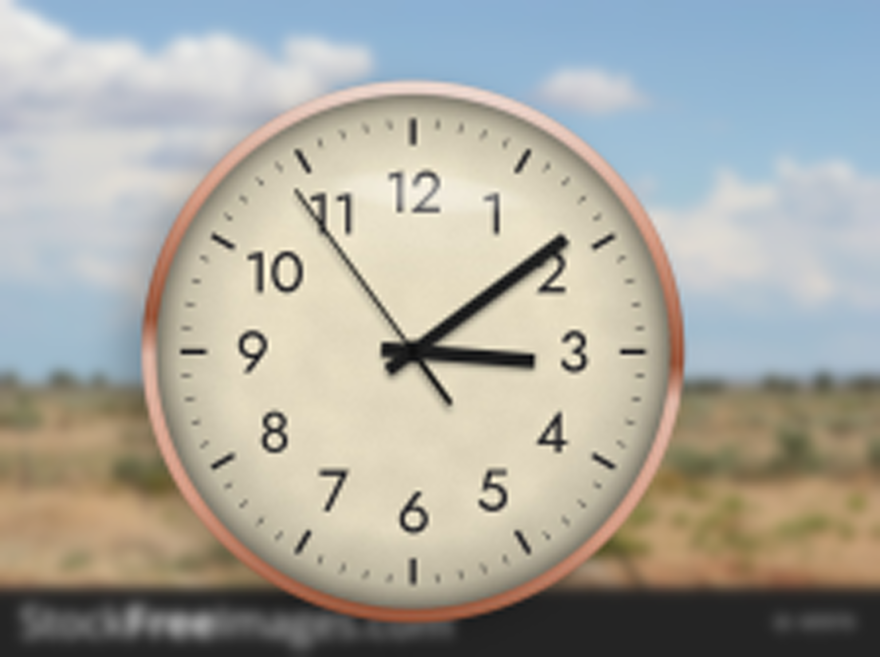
3h08m54s
